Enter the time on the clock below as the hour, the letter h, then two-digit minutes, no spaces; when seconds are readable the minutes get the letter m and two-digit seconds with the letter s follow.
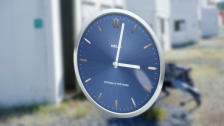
3h02
